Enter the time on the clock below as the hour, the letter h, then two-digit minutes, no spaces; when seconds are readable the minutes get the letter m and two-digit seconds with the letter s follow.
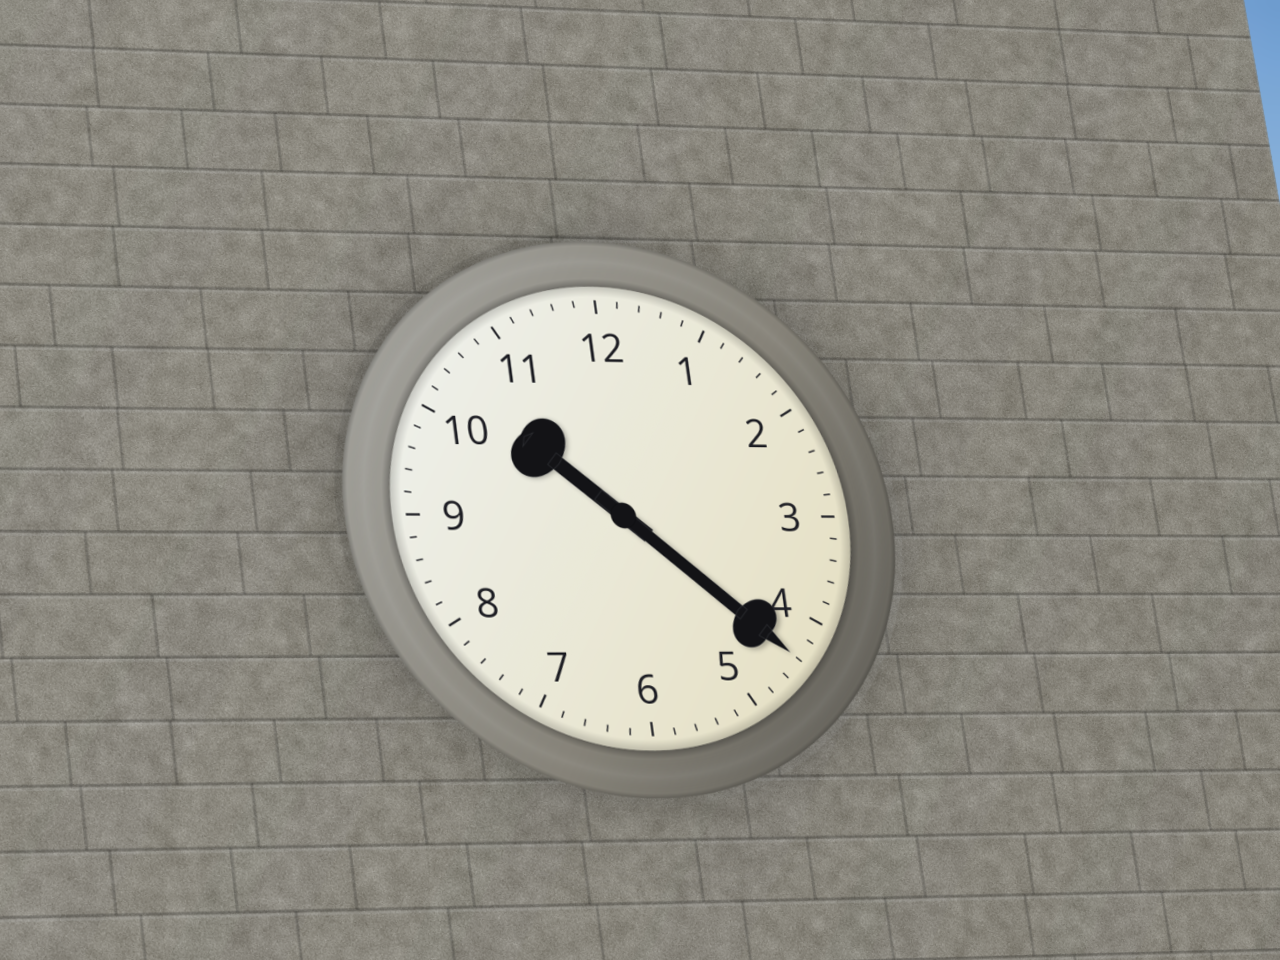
10h22
